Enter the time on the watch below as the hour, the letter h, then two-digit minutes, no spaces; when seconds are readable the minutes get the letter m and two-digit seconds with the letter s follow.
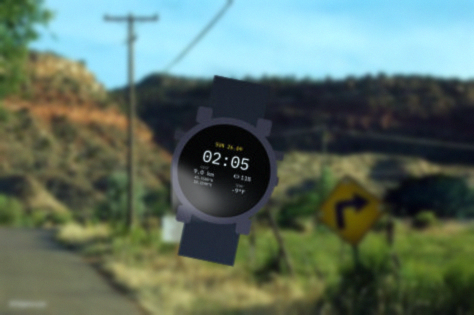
2h05
